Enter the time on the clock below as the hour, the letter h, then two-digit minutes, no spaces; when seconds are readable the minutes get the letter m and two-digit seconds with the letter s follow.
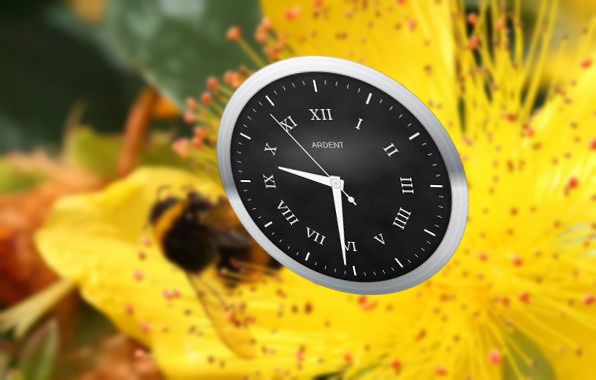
9h30m54s
